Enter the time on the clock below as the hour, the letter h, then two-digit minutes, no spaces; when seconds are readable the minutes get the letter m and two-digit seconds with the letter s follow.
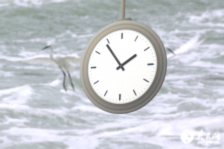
1h54
